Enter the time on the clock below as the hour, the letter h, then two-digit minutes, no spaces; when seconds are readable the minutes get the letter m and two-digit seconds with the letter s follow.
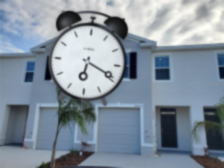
6h19
